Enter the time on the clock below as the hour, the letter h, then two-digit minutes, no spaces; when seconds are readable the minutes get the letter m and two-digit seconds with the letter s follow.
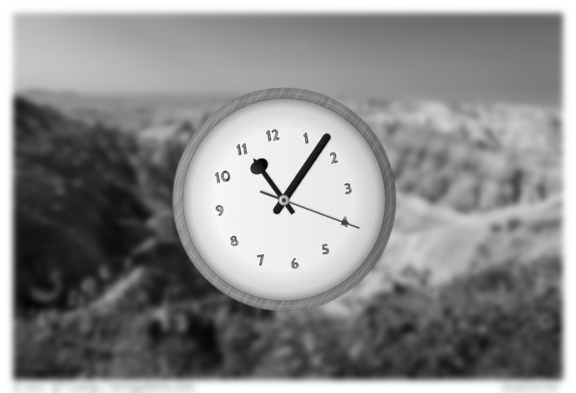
11h07m20s
